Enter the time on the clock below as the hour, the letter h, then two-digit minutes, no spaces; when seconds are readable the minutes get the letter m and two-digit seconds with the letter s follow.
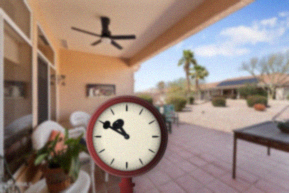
10h50
